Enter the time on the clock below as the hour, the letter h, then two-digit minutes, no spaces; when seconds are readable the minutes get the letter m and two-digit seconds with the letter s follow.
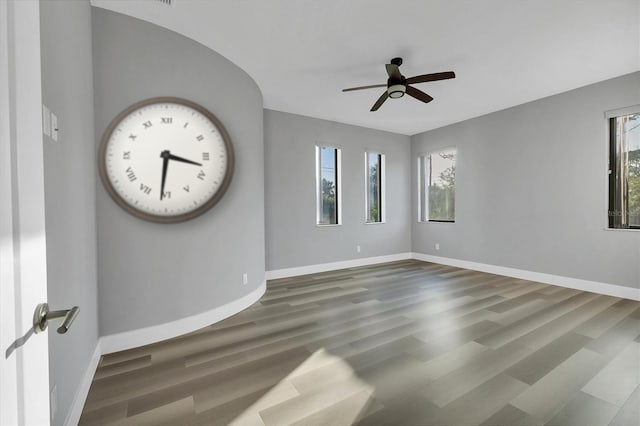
3h31
